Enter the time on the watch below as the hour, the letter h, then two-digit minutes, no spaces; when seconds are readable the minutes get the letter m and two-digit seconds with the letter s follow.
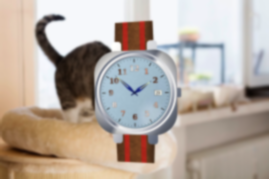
1h52
